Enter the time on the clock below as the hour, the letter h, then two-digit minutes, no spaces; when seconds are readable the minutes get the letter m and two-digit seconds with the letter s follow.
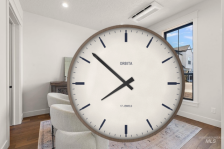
7h52
